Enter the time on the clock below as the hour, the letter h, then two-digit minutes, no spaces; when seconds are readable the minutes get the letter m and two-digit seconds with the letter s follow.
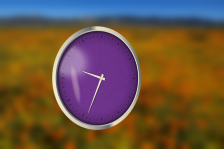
9h34
